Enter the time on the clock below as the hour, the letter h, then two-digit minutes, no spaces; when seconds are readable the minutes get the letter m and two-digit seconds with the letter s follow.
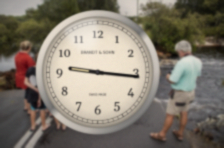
9h16
